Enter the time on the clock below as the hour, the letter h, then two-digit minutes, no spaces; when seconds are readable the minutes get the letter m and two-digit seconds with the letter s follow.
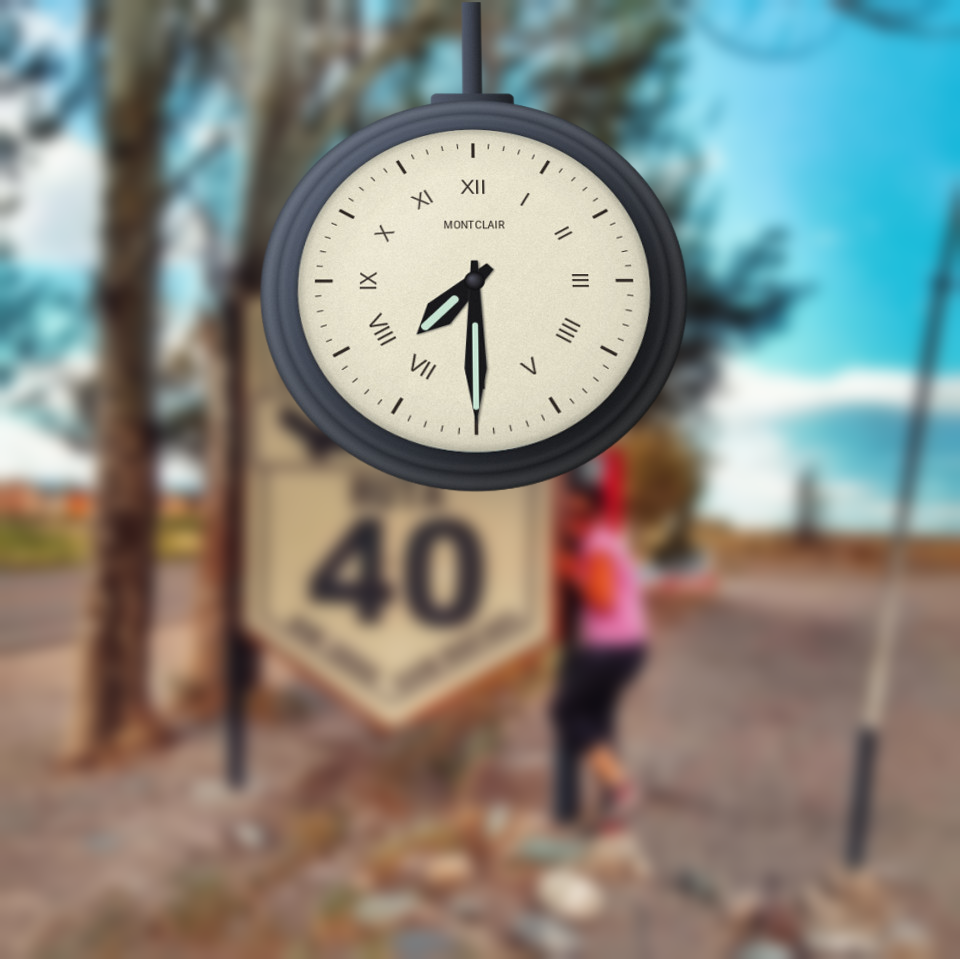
7h30
